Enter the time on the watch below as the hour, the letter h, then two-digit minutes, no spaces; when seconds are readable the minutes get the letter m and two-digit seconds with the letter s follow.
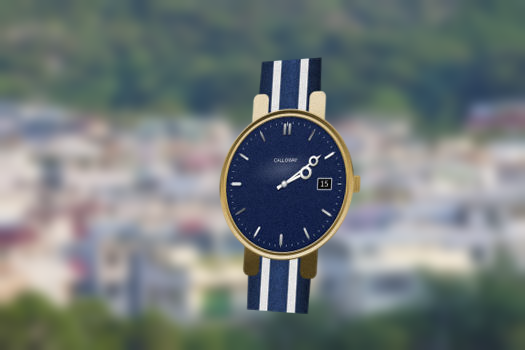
2h09
